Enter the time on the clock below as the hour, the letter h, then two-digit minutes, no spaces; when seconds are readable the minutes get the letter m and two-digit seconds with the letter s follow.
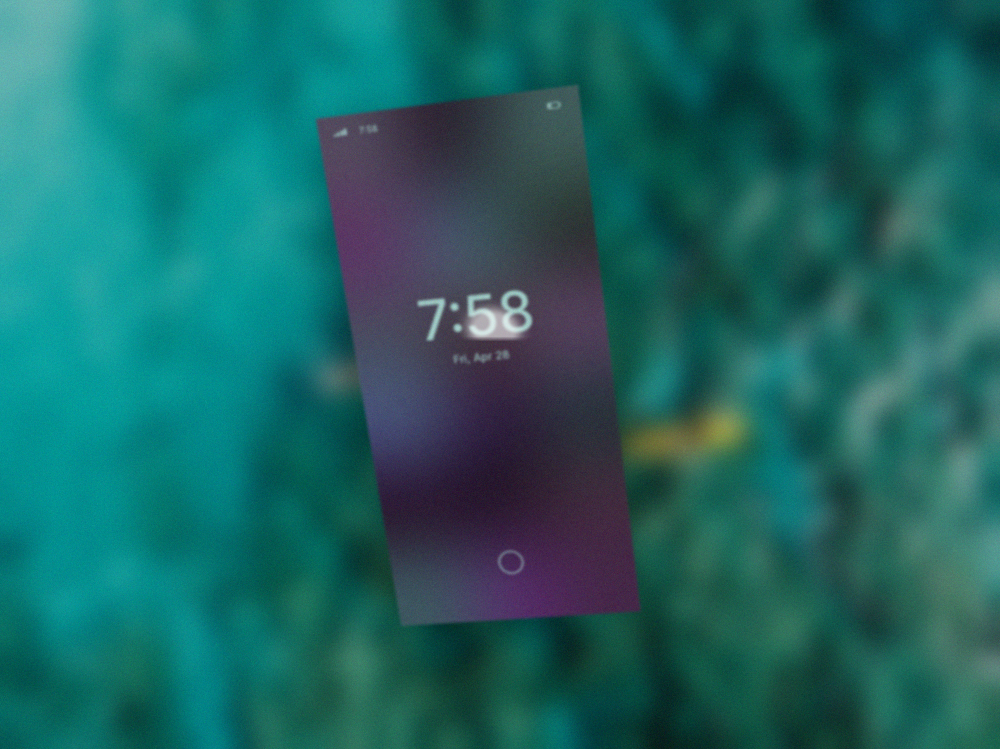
7h58
